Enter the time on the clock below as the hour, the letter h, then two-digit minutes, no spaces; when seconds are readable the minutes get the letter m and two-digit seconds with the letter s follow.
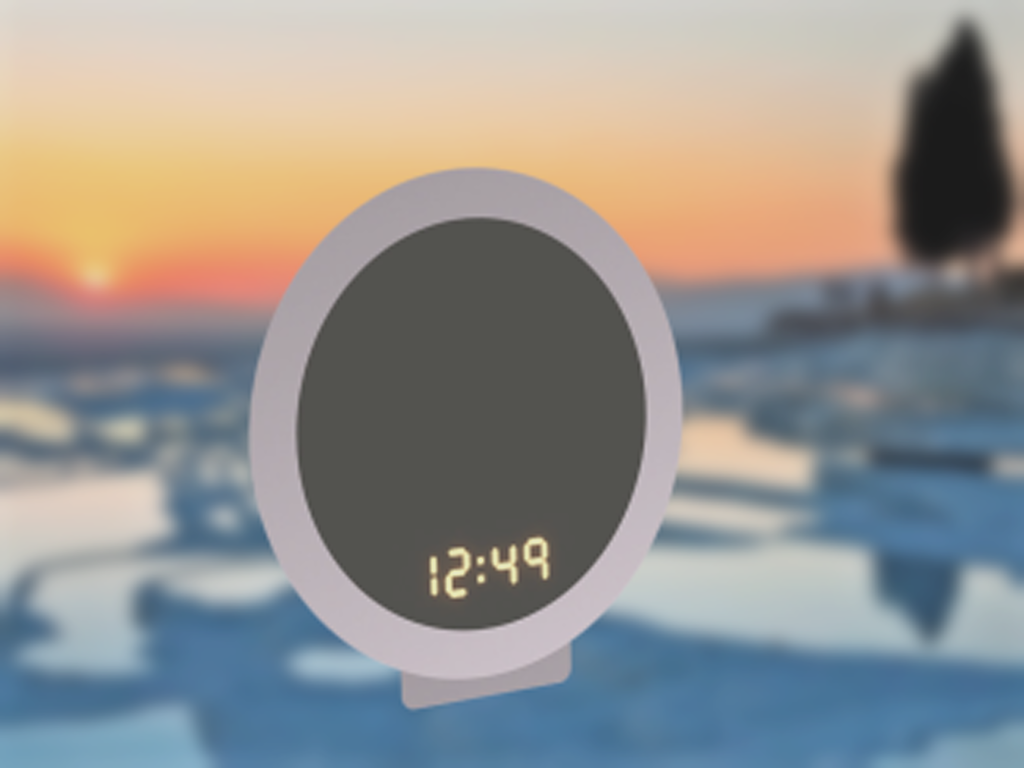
12h49
